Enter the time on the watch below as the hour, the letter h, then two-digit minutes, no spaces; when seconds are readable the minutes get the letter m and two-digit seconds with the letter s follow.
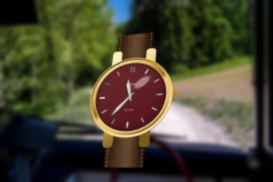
11h37
